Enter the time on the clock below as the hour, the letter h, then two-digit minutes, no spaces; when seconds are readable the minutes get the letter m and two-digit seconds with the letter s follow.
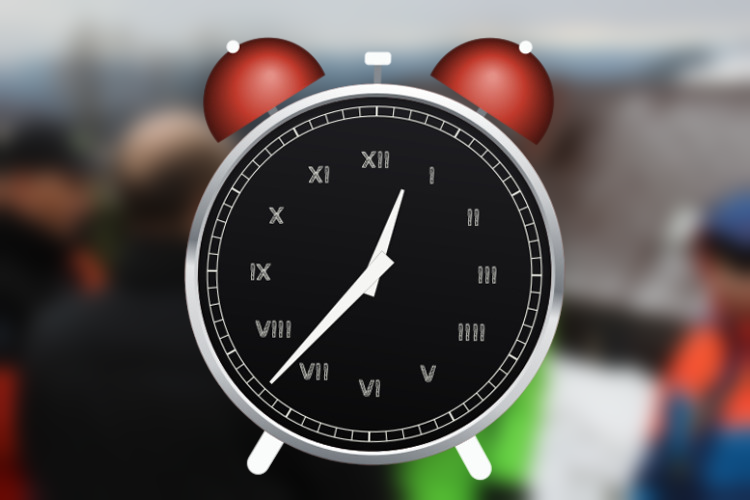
12h37
